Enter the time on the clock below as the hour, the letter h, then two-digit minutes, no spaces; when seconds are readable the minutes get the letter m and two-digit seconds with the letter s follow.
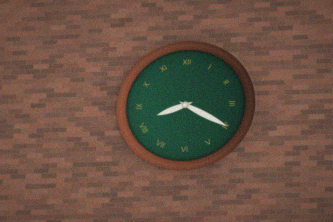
8h20
